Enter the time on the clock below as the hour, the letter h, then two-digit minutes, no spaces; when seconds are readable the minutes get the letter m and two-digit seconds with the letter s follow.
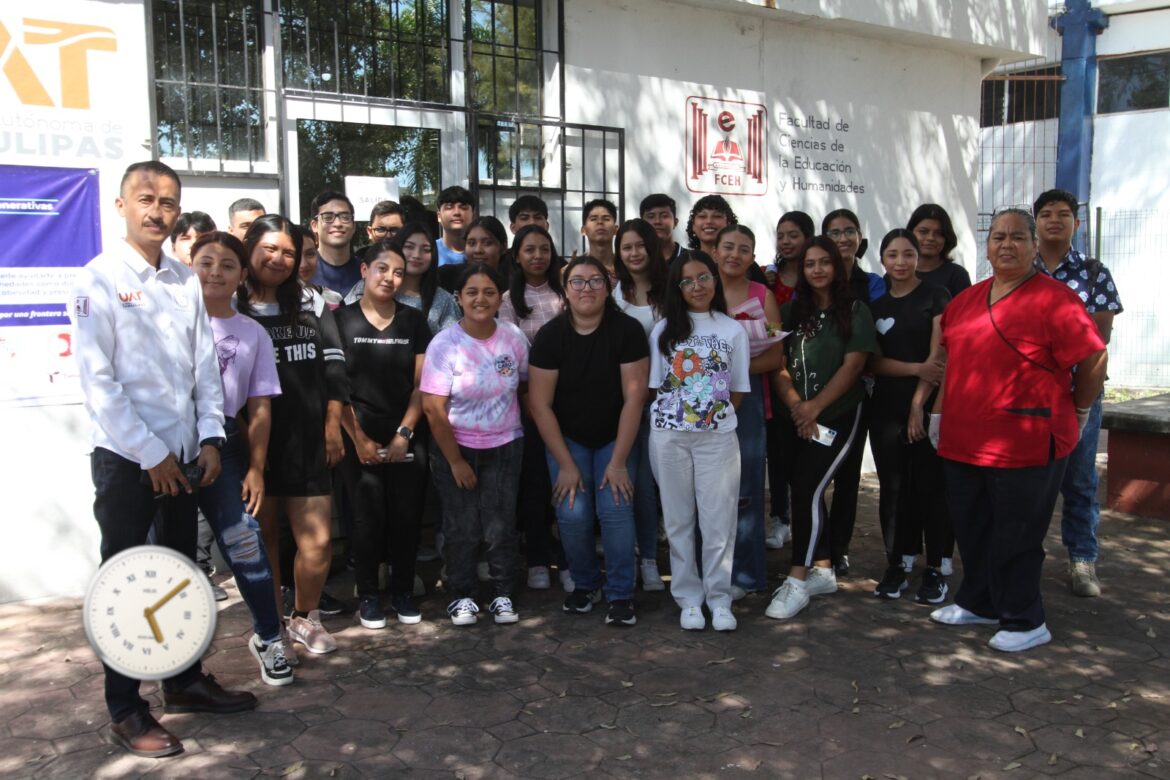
5h08
